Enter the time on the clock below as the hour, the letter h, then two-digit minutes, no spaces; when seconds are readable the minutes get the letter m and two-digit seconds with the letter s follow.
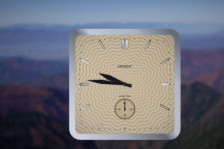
9h46
